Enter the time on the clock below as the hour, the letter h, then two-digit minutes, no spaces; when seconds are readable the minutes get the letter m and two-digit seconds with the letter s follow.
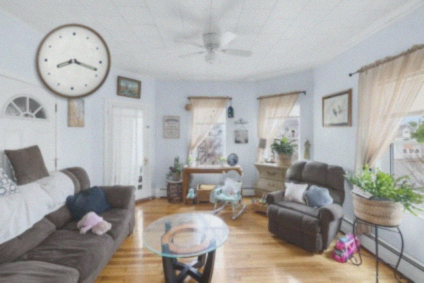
8h18
